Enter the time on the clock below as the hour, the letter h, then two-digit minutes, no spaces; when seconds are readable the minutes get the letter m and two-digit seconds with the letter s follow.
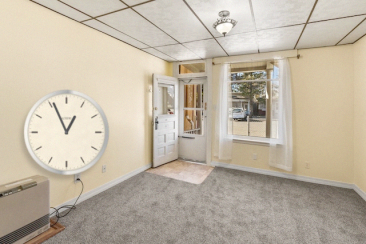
12h56
